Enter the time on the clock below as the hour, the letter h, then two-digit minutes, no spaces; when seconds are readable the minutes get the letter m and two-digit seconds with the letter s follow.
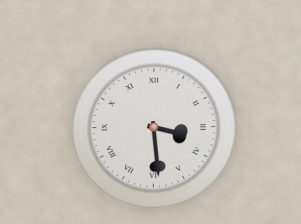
3h29
